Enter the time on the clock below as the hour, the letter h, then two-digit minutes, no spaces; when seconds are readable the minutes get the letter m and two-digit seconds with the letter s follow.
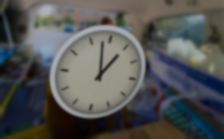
12h58
